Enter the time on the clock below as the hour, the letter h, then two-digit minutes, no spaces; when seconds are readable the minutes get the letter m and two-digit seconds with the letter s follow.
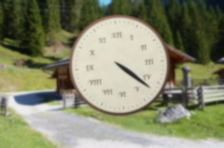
4h22
